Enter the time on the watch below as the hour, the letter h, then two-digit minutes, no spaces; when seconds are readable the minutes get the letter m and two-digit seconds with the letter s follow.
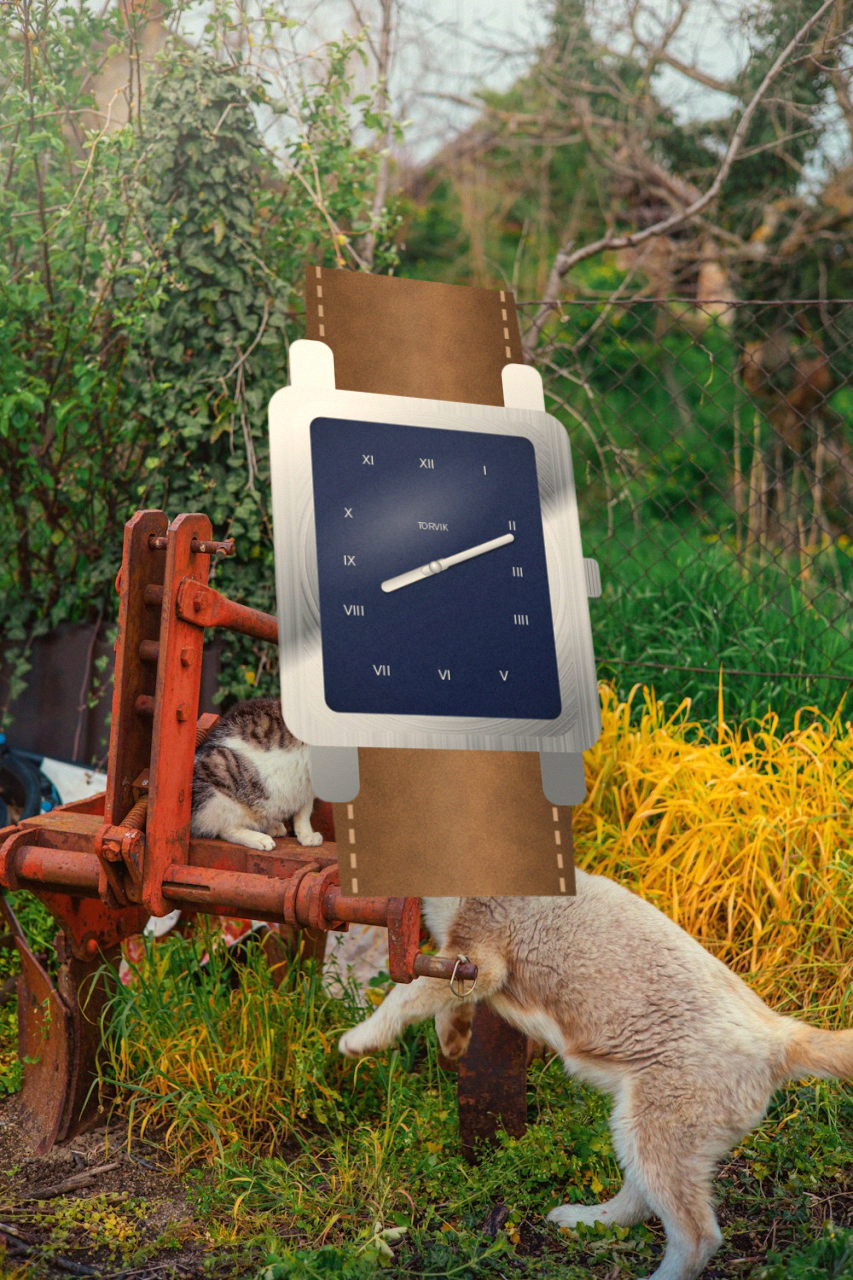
8h11
